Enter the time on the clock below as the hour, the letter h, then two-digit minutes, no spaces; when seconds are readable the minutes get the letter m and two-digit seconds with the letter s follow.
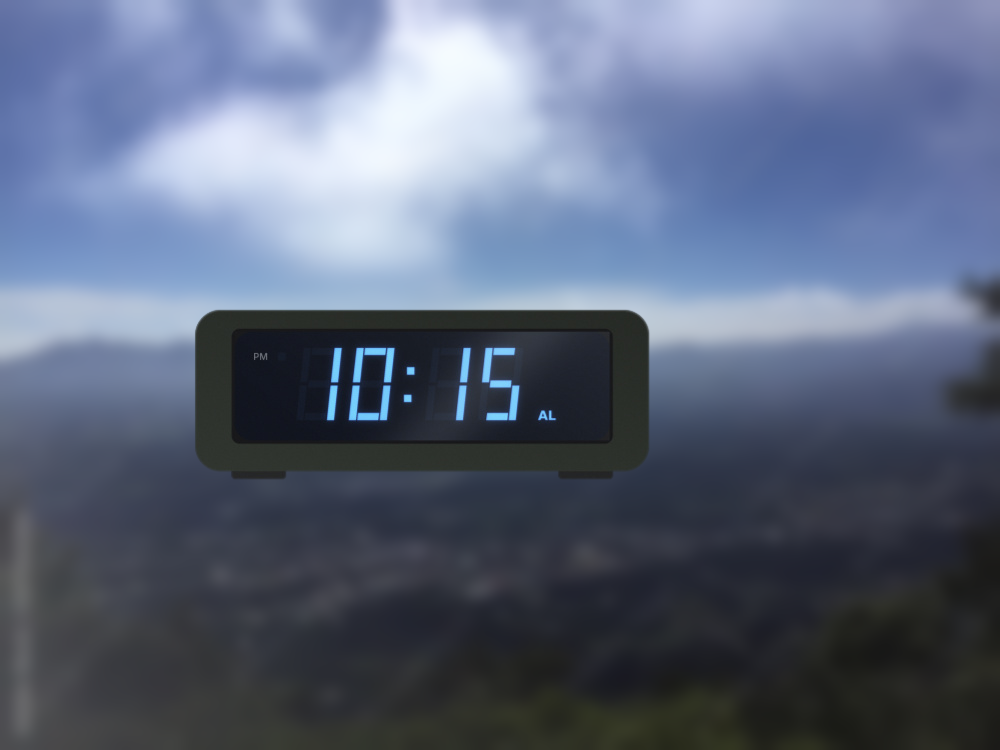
10h15
